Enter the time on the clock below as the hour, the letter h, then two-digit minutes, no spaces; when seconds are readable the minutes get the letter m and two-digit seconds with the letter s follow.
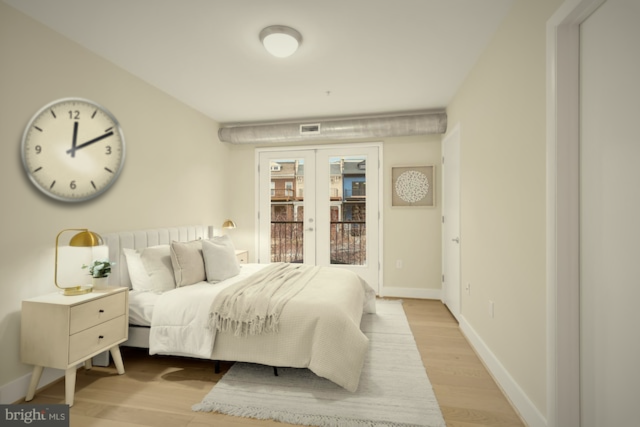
12h11
